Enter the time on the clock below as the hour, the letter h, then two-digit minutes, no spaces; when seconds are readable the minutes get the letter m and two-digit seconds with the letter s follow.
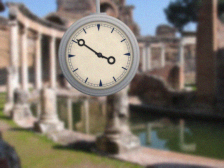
3h51
